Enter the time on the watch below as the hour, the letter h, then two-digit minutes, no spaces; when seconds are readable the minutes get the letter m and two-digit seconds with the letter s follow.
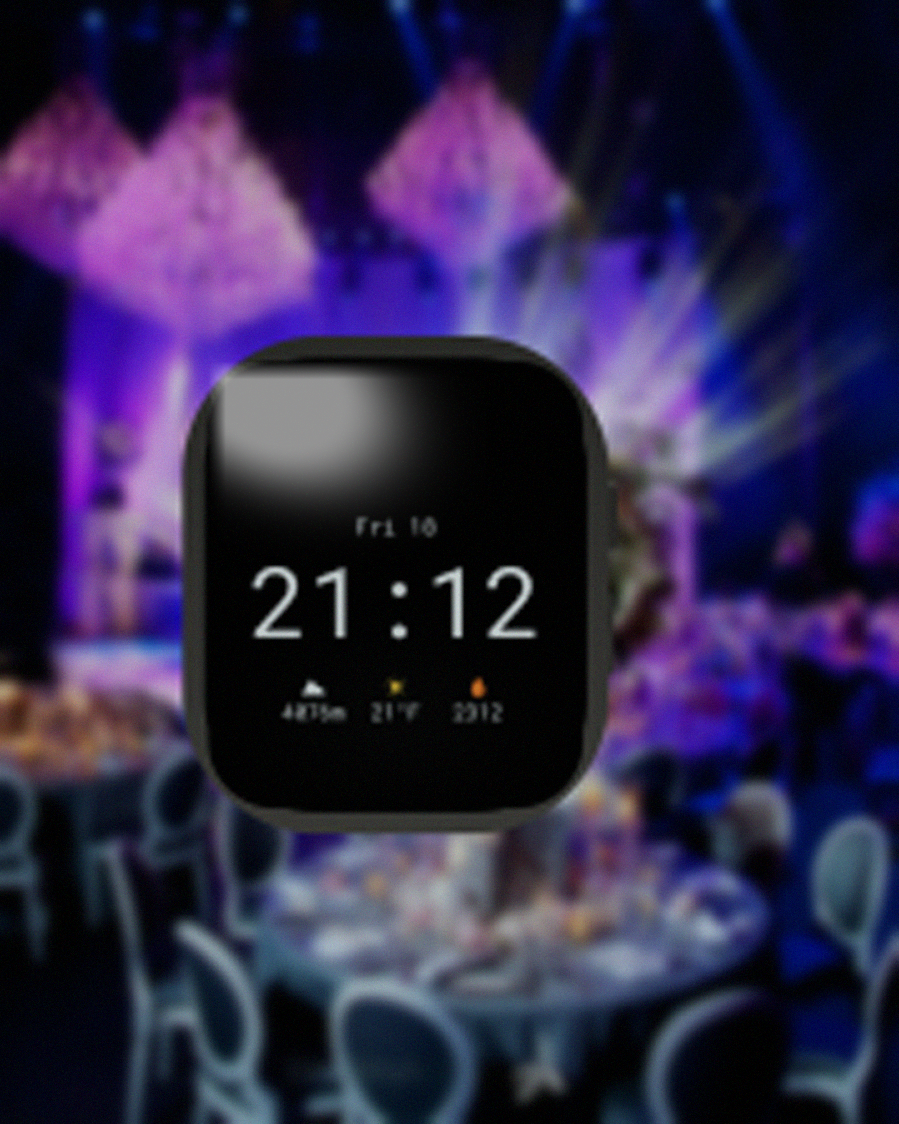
21h12
